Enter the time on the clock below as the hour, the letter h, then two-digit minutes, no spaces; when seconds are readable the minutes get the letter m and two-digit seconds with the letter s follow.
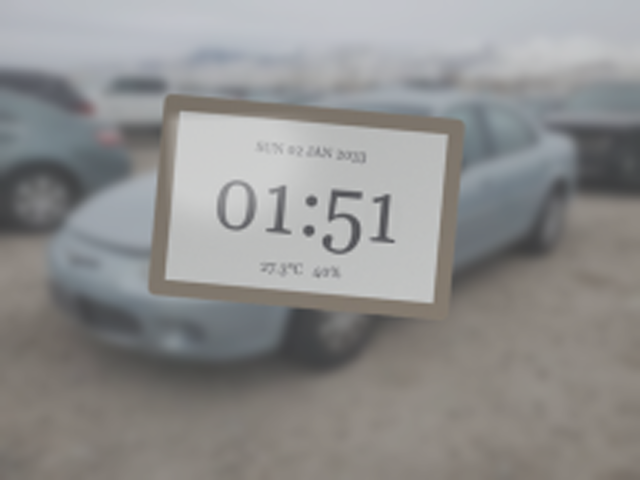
1h51
